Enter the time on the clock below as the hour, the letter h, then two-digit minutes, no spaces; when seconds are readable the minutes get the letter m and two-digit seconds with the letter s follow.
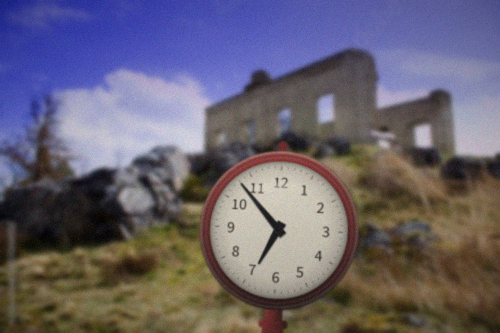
6h53
